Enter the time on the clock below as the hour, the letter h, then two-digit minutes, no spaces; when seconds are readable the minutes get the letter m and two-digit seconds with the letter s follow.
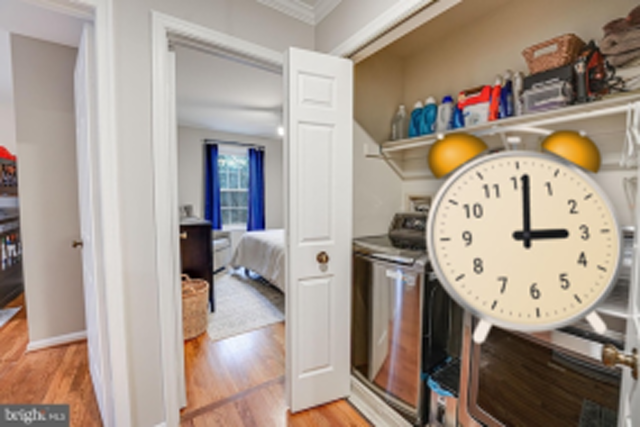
3h01
